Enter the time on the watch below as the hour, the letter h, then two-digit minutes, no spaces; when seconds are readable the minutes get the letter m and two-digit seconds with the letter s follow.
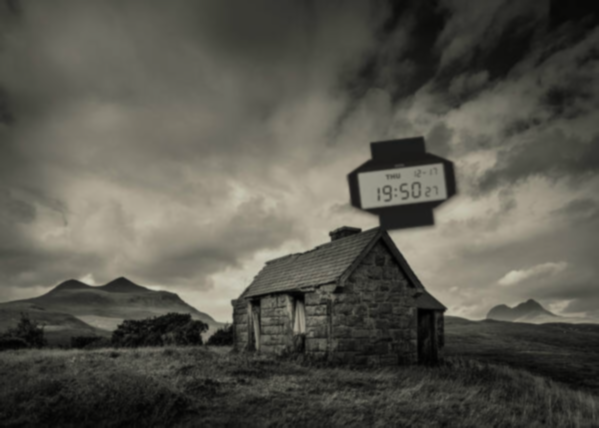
19h50
